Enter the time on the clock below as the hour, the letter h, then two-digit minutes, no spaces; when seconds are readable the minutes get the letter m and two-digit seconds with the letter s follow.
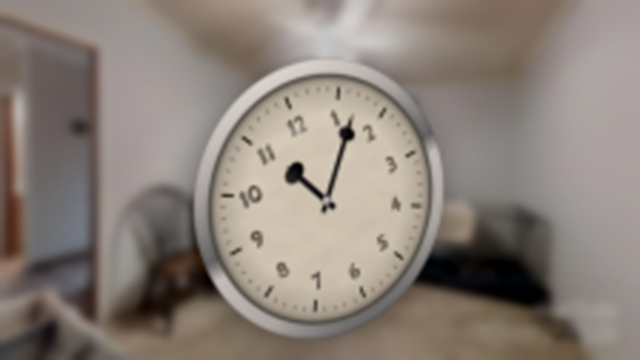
11h07
